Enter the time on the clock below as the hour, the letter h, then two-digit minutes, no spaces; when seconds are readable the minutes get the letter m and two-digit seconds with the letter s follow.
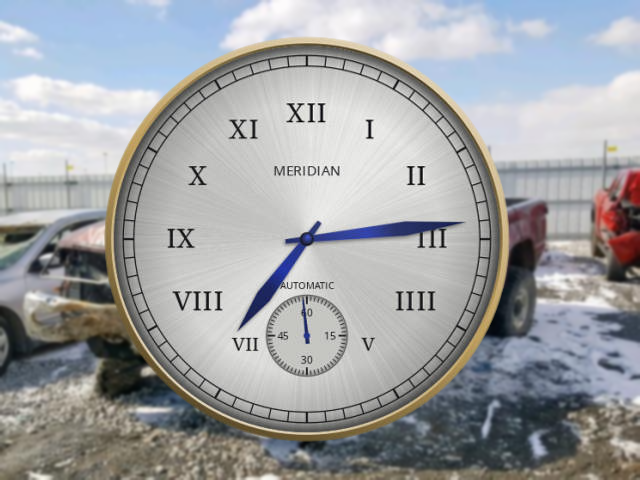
7h13m59s
